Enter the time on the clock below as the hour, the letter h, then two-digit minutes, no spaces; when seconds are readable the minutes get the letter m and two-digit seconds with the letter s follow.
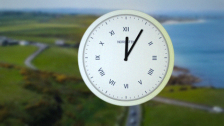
12h05
